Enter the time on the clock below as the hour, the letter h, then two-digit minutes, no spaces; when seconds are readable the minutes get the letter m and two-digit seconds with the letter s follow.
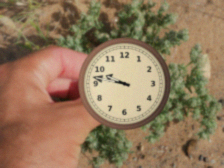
9h47
